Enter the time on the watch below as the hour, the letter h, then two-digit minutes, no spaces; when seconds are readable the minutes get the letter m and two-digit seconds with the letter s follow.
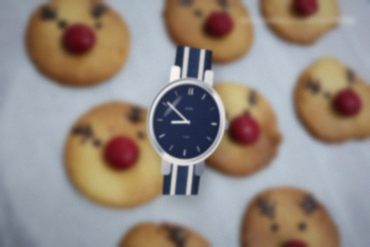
8h51
